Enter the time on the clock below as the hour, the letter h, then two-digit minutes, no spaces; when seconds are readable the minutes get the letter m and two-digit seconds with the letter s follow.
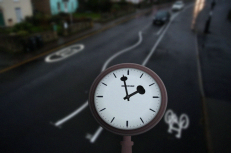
1h58
